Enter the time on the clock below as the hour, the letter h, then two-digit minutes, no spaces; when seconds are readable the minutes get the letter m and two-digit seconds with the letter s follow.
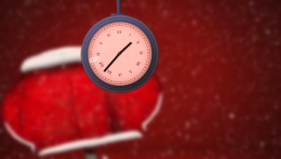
1h37
